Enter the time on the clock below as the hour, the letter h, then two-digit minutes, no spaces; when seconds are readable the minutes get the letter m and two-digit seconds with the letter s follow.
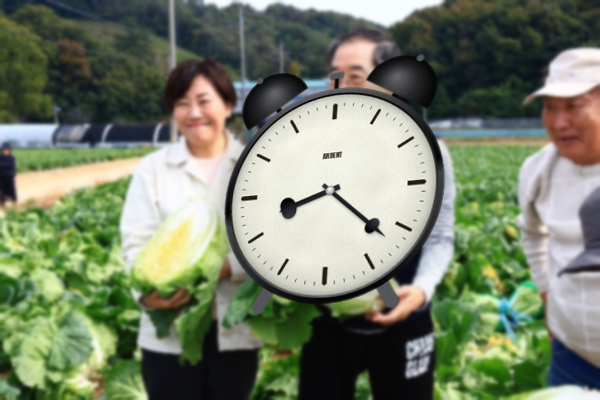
8h22
